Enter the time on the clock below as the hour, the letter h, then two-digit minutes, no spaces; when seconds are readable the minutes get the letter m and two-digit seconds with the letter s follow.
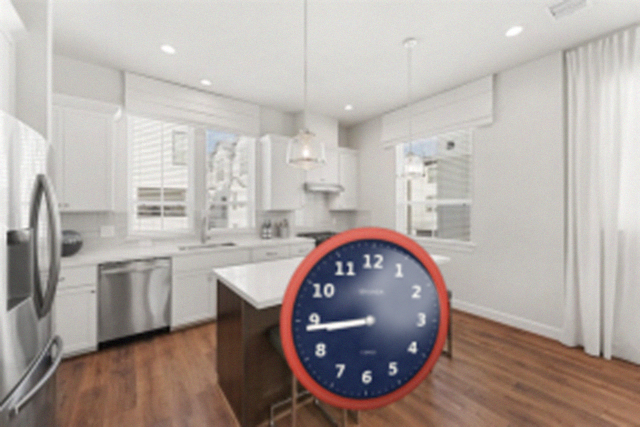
8h44
